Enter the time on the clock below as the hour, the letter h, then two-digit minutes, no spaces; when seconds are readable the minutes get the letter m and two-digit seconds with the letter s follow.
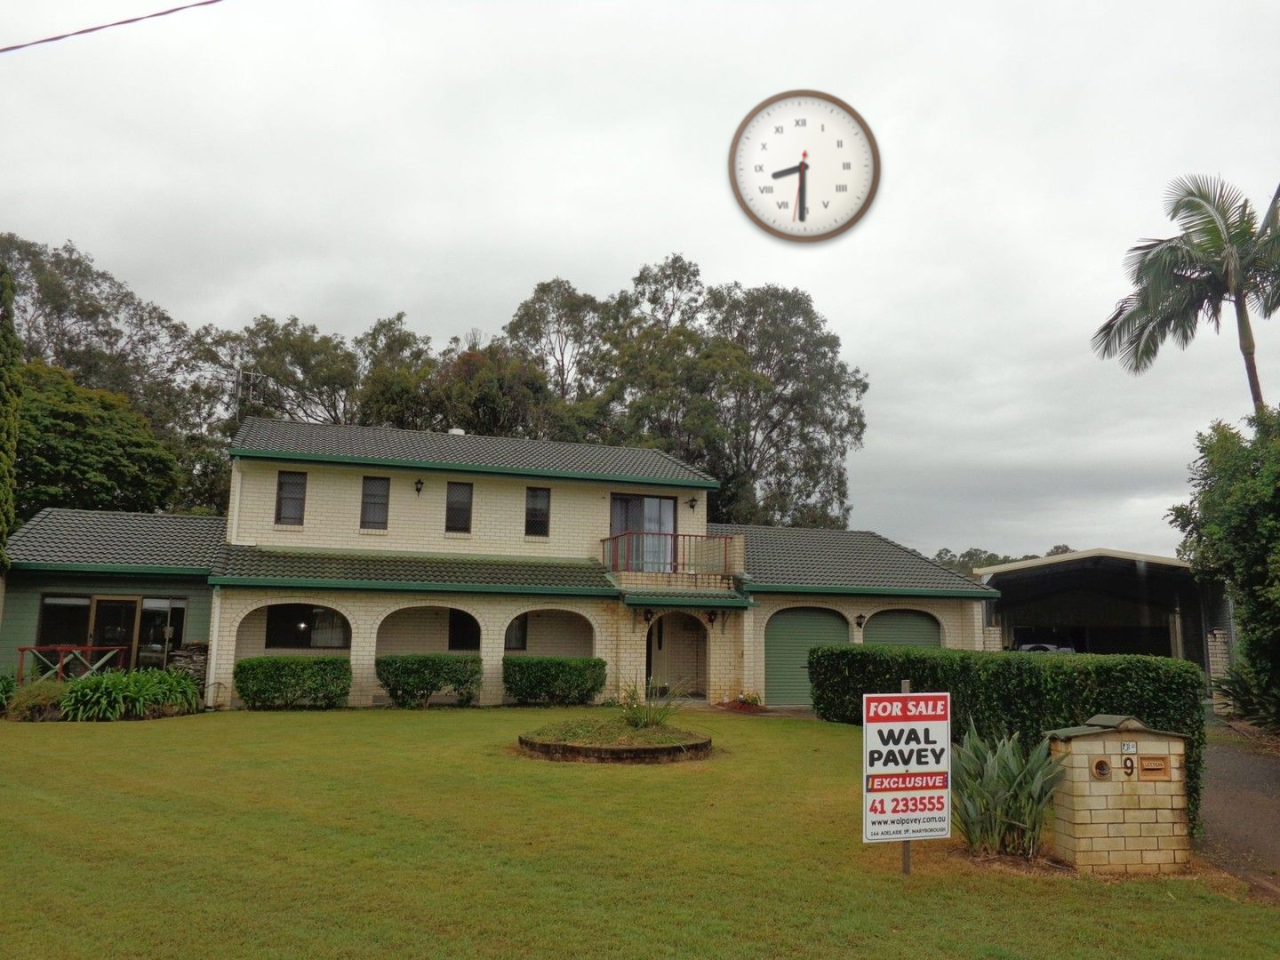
8h30m32s
